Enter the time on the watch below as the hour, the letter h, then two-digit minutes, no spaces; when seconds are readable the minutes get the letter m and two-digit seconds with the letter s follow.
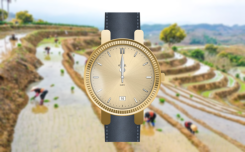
12h00
